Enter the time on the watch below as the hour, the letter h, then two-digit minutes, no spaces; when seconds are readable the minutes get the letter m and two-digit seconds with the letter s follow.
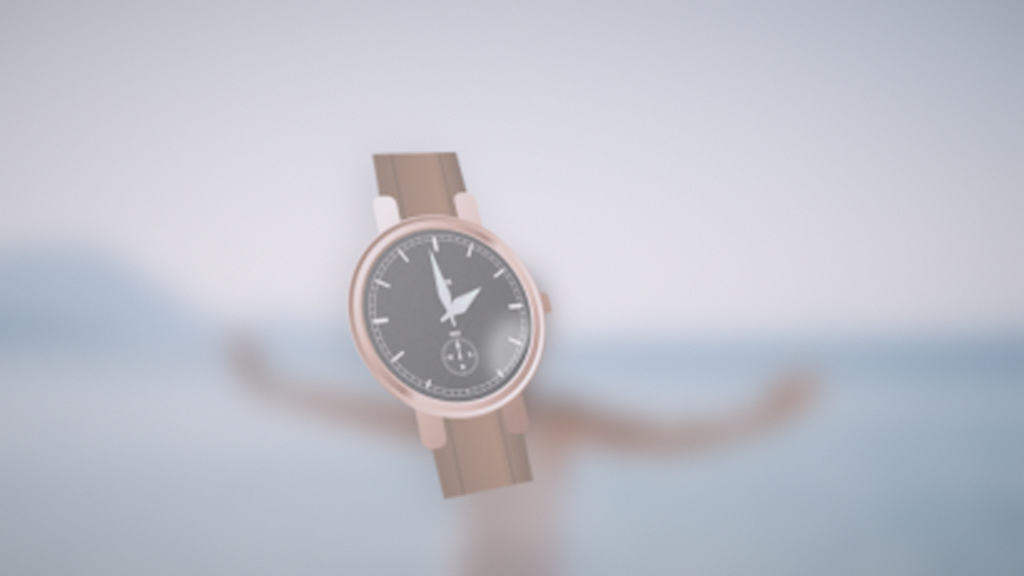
1h59
